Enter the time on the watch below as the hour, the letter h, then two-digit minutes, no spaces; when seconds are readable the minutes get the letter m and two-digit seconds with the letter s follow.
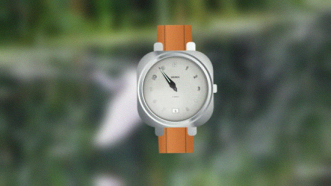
10h54
